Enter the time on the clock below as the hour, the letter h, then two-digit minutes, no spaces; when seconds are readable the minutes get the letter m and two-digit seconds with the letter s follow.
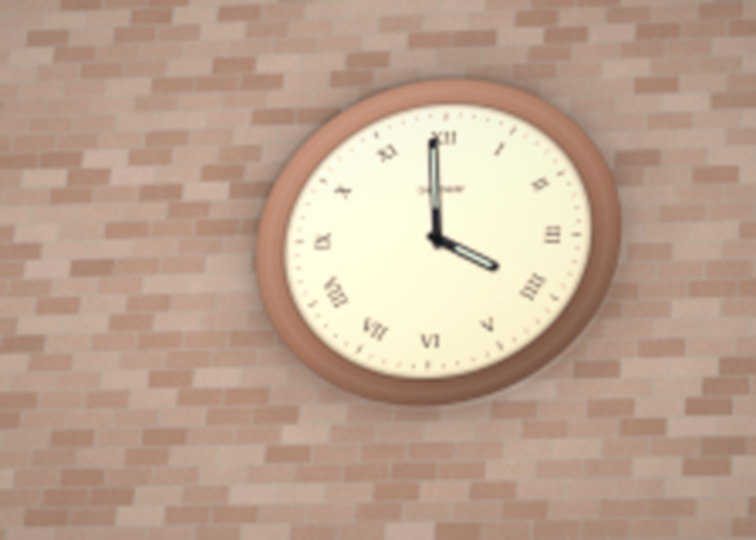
3h59
